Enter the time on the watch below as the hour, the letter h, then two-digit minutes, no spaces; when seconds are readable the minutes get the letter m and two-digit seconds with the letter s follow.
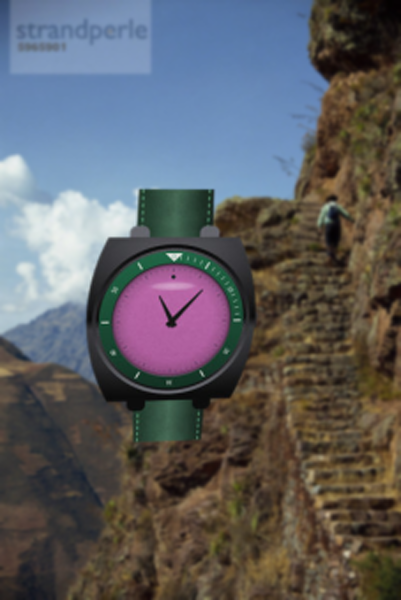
11h07
